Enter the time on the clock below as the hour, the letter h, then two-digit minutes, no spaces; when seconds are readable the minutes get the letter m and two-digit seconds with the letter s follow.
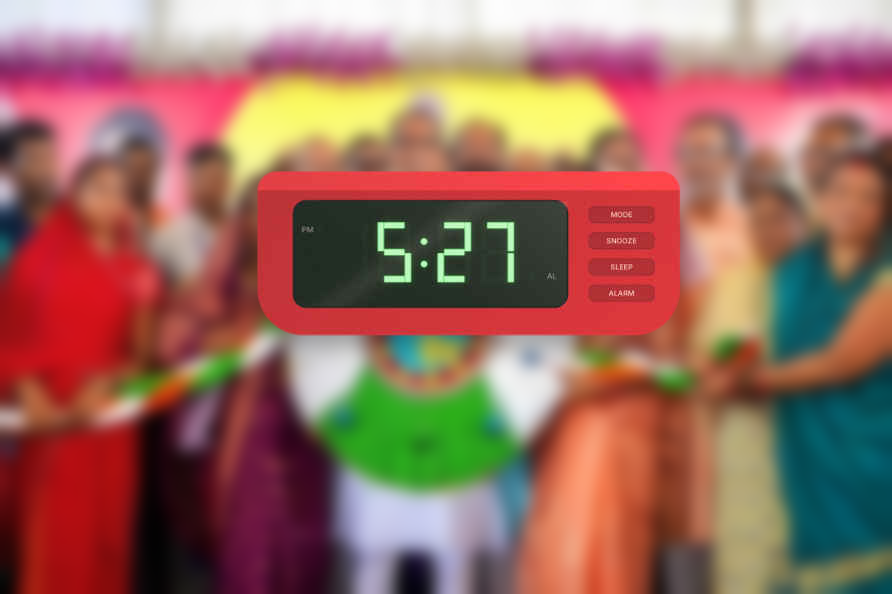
5h27
